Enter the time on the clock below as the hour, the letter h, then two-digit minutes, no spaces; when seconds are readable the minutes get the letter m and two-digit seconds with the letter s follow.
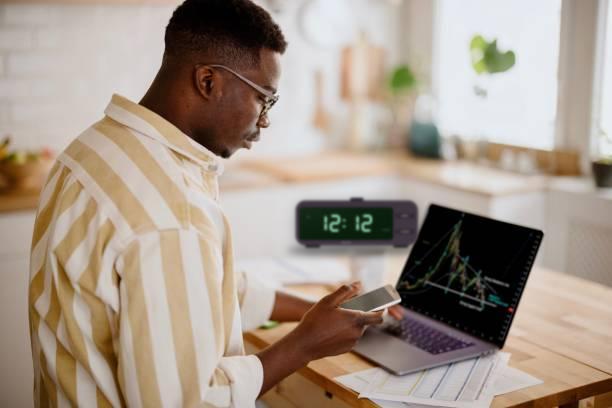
12h12
